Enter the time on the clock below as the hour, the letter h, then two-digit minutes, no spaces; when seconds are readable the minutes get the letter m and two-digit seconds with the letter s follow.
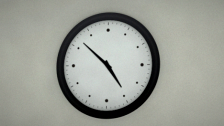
4h52
